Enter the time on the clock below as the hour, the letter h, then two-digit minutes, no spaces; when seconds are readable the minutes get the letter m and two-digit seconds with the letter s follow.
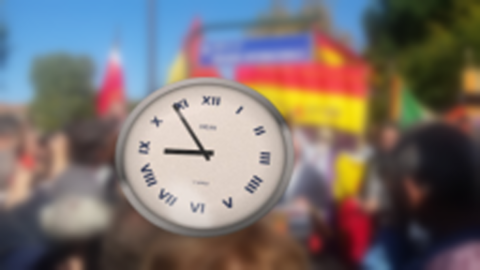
8h54
